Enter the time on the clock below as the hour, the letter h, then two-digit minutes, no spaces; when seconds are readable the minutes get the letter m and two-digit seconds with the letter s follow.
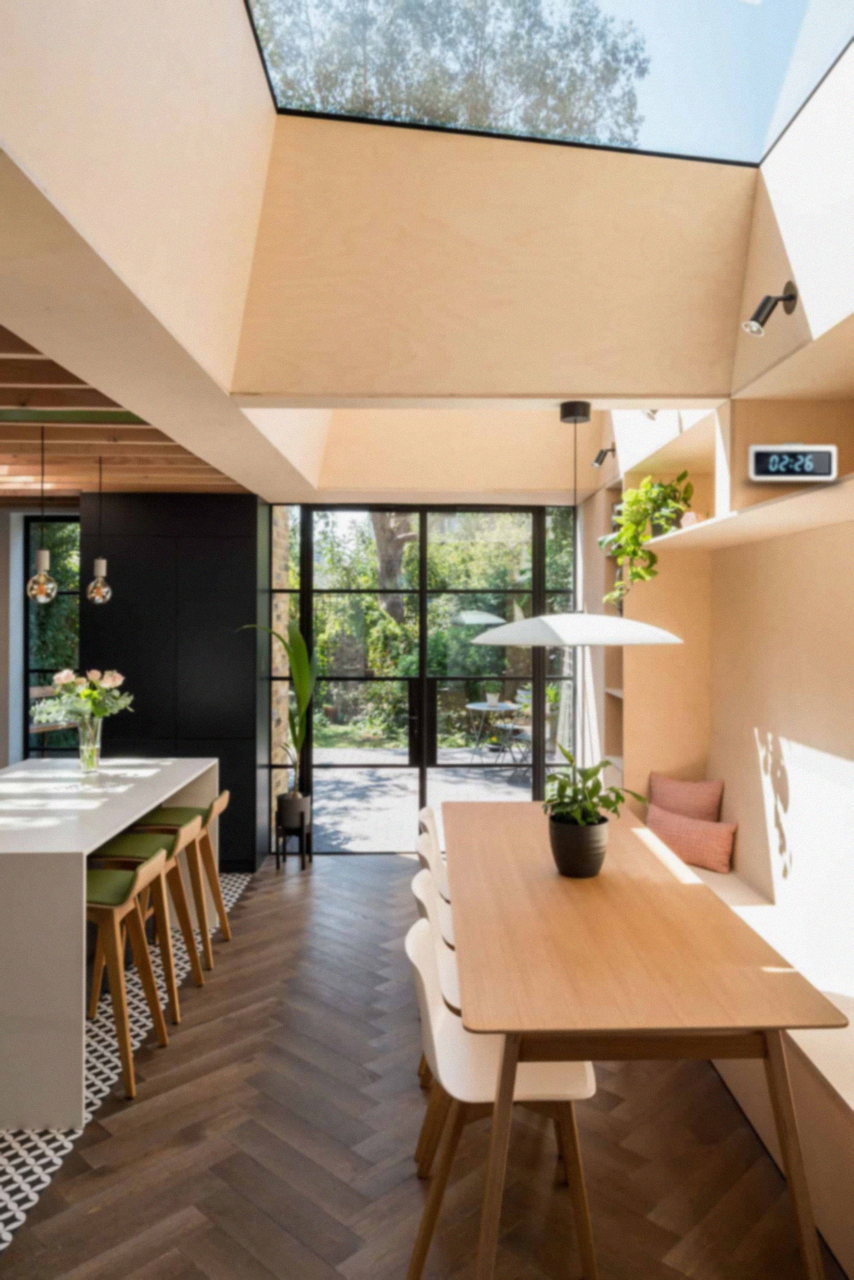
2h26
